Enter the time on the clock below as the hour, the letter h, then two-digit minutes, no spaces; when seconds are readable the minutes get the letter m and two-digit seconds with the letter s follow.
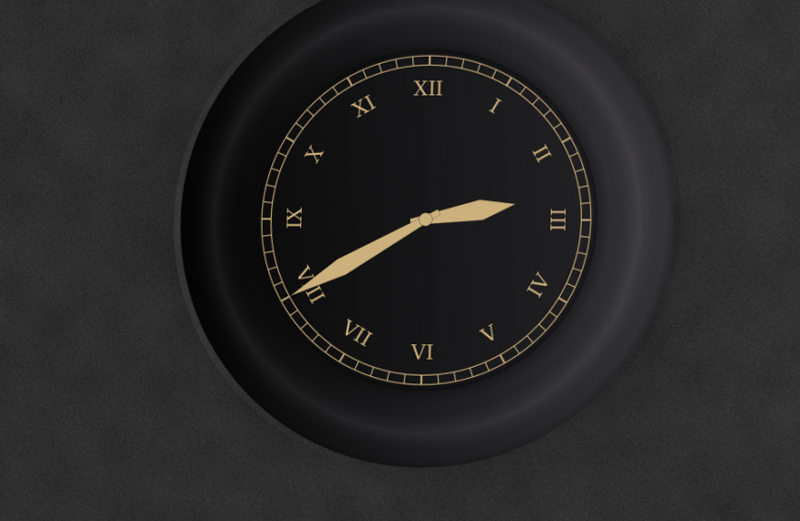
2h40
